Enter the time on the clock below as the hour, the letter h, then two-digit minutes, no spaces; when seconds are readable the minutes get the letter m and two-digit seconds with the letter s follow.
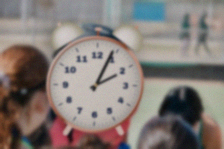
2h04
